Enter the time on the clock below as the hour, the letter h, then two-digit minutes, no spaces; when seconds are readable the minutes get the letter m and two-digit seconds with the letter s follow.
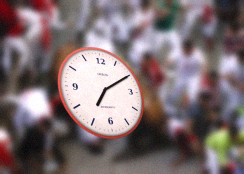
7h10
